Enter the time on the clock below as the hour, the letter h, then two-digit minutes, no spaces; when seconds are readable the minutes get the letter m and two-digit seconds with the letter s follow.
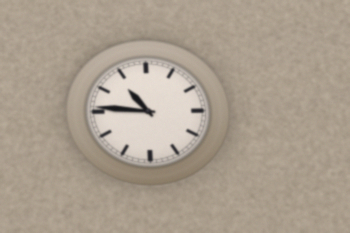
10h46
